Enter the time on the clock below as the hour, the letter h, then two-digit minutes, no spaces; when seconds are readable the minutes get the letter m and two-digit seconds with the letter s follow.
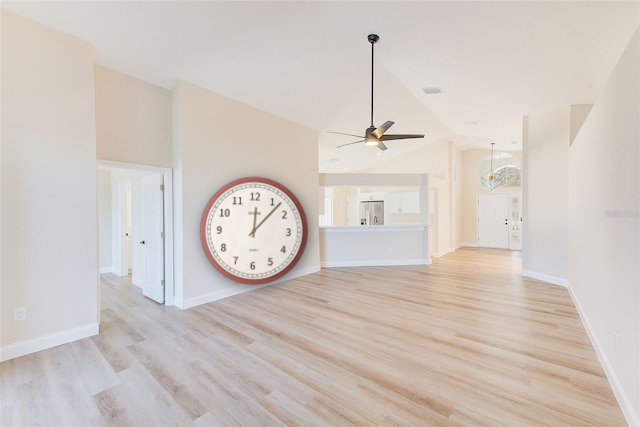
12h07
